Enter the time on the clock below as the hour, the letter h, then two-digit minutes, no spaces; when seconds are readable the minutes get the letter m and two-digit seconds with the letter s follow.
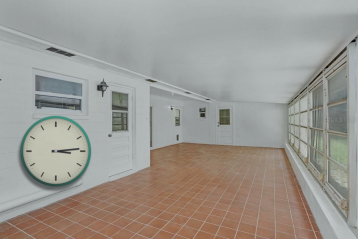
3h14
